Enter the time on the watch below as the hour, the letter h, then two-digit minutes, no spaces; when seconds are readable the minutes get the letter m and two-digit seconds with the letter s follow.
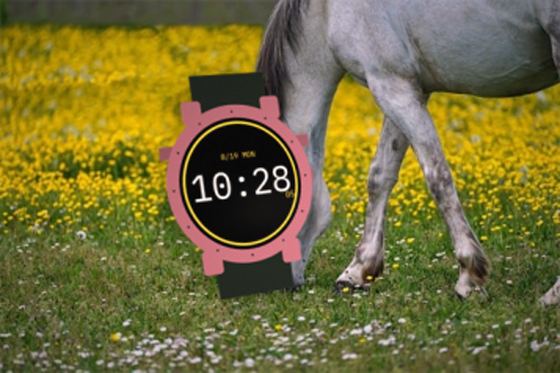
10h28
